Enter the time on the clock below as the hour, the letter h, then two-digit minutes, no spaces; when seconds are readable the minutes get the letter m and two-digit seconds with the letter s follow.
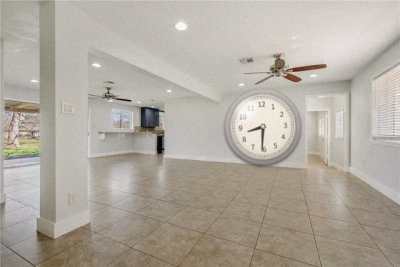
8h31
